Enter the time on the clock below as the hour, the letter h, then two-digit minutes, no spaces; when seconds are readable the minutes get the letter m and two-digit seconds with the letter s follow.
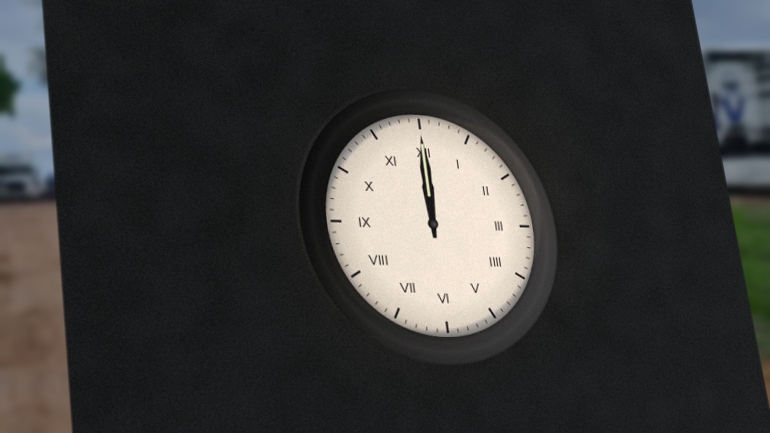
12h00
